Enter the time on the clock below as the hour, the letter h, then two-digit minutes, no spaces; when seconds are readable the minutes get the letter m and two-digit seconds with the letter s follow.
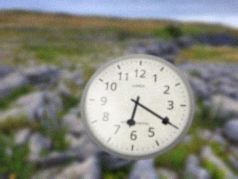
6h20
